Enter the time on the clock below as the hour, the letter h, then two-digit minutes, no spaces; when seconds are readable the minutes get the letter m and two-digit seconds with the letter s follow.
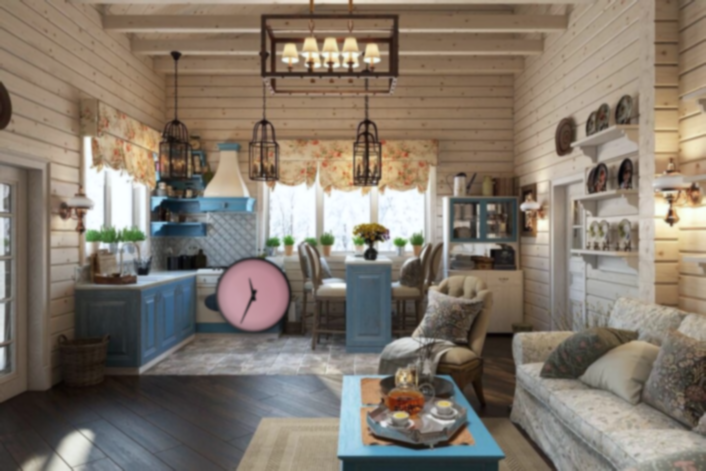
11h34
